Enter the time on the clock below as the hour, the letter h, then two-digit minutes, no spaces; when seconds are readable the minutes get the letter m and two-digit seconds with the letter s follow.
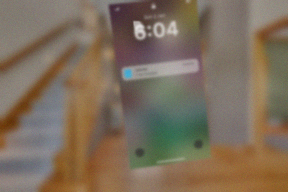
6h04
